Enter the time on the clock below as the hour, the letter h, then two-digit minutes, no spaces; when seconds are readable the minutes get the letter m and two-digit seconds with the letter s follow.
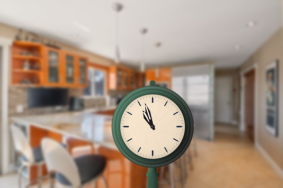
10h57
